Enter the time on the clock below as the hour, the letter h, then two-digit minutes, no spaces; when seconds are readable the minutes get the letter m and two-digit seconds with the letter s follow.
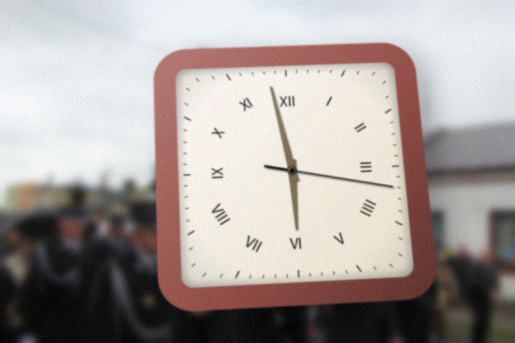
5h58m17s
